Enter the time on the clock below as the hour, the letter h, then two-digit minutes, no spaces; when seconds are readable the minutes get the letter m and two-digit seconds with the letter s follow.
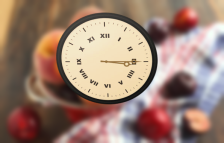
3h15
